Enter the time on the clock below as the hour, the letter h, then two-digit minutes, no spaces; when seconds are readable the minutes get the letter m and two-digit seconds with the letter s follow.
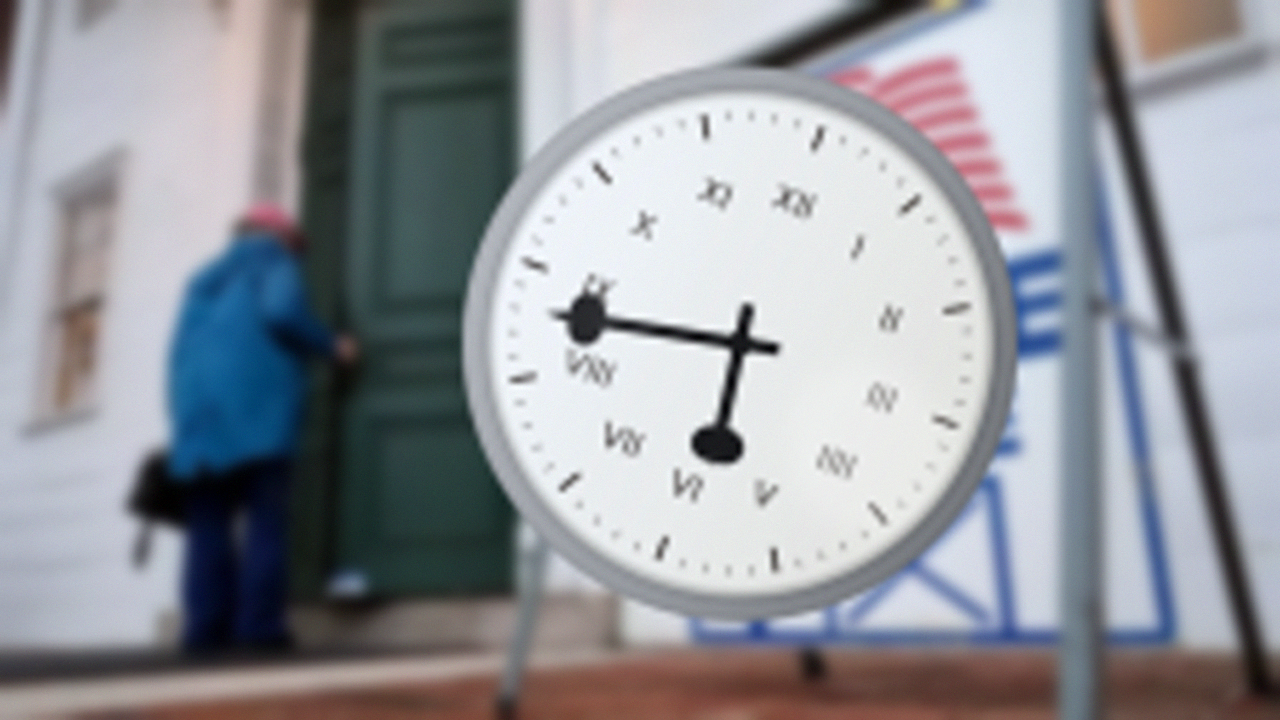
5h43
